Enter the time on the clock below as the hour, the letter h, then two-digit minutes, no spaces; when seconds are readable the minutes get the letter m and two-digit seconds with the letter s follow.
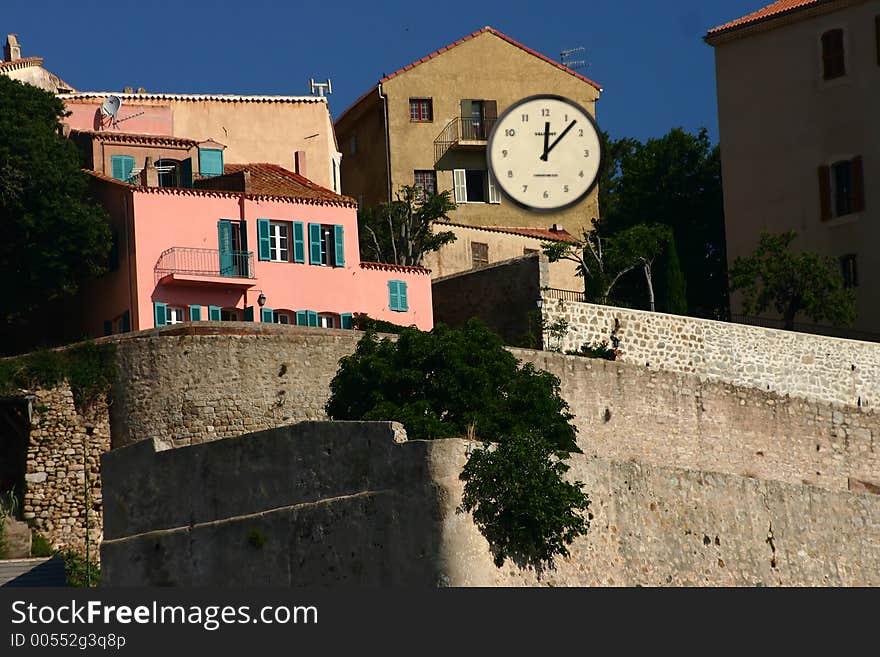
12h07
